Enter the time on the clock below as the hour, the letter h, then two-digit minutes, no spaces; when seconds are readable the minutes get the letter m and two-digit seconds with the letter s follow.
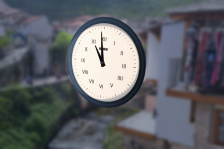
10h59
